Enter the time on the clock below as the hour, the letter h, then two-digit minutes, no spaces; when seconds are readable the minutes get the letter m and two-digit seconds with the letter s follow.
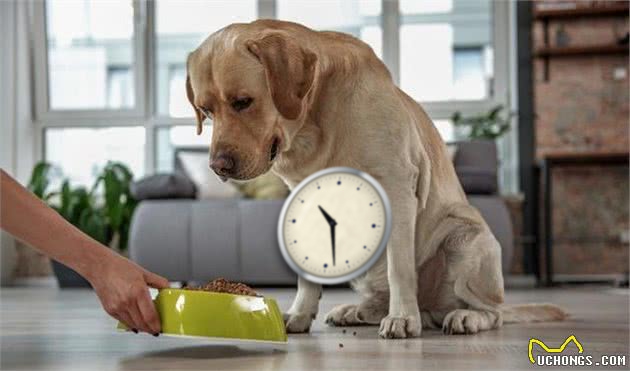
10h28
